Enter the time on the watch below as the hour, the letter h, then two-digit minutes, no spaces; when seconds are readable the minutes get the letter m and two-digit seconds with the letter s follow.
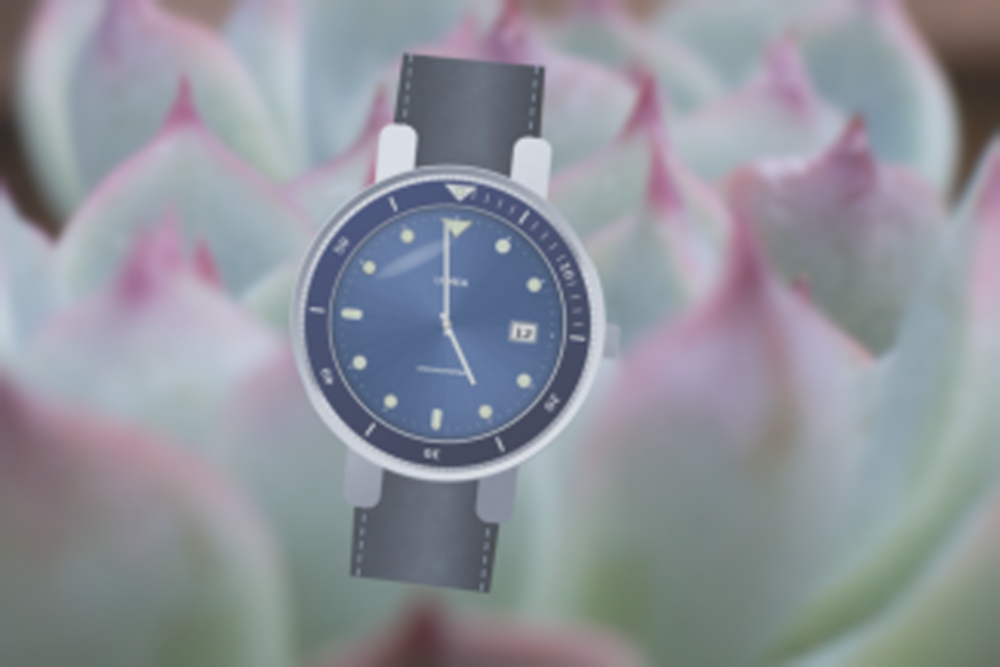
4h59
